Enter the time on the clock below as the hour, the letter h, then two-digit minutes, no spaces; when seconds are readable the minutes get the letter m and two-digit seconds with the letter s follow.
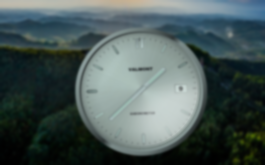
1h38
